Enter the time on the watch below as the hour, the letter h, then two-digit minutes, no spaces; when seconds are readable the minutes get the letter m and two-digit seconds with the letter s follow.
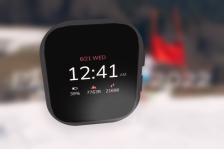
12h41
